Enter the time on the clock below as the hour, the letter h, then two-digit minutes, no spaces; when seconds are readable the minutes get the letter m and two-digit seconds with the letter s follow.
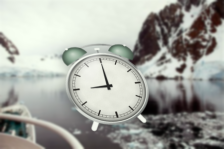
9h00
